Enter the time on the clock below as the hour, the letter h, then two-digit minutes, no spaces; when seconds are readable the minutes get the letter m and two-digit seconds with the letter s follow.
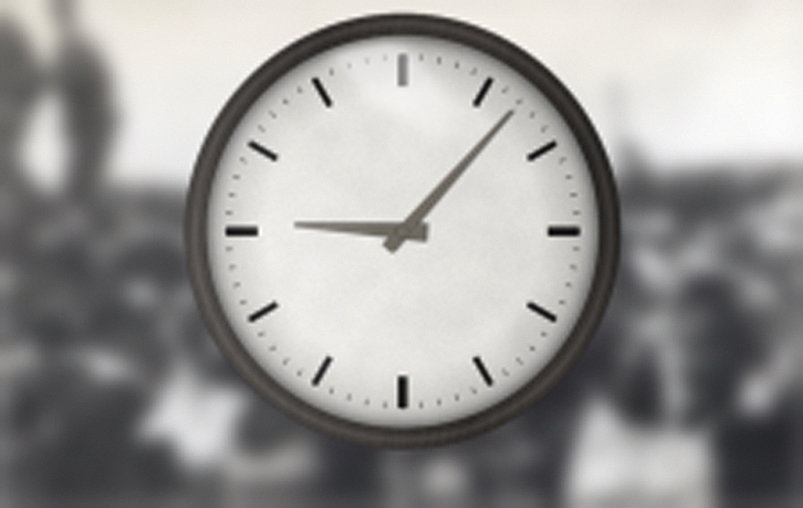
9h07
